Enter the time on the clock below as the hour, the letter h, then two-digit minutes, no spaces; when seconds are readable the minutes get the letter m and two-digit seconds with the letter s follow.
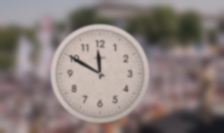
11h50
